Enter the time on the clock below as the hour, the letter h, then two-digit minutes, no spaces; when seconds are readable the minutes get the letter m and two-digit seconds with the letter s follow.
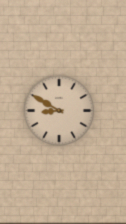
8h50
